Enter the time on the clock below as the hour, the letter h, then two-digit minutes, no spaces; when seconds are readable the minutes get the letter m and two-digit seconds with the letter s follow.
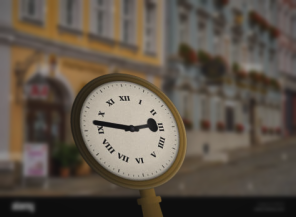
2h47
